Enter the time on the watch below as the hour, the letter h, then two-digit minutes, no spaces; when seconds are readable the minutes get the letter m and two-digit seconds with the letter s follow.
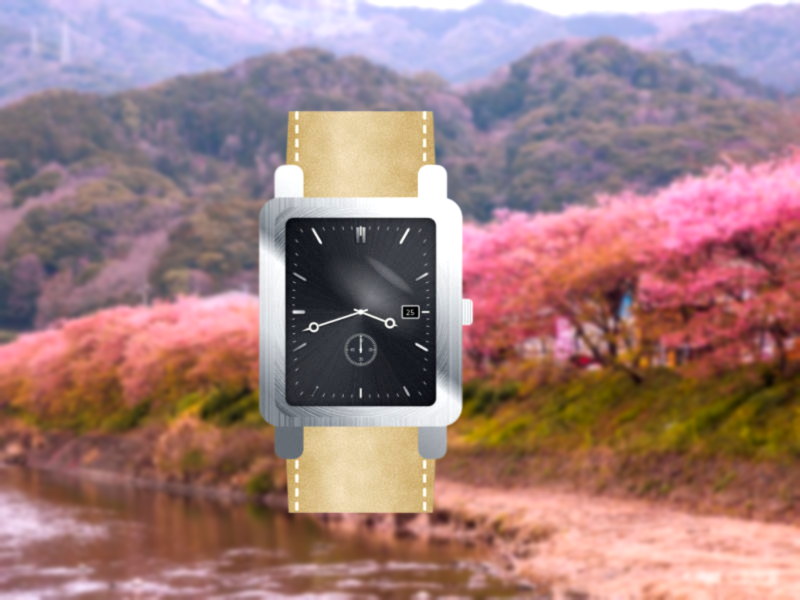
3h42
